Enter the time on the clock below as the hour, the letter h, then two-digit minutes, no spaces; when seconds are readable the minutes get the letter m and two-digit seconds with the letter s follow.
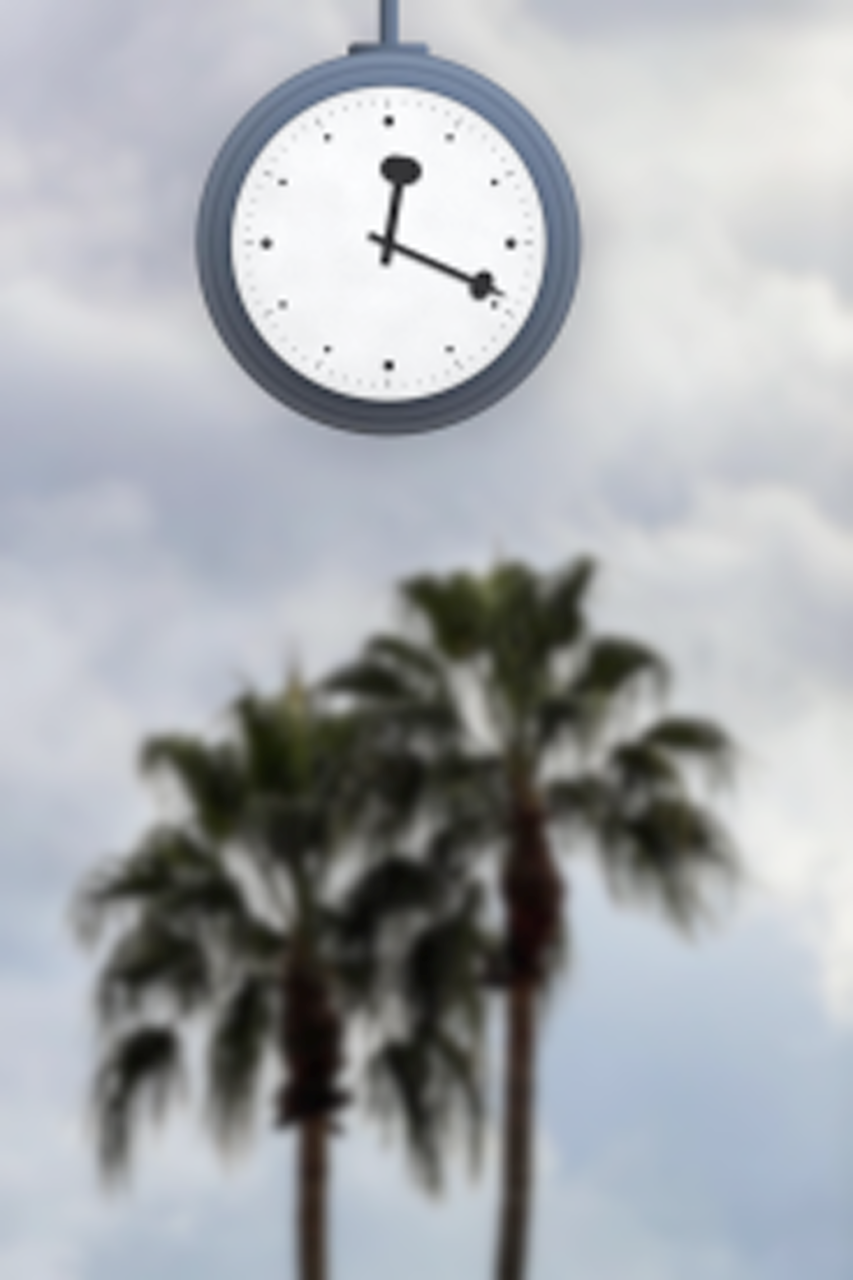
12h19
